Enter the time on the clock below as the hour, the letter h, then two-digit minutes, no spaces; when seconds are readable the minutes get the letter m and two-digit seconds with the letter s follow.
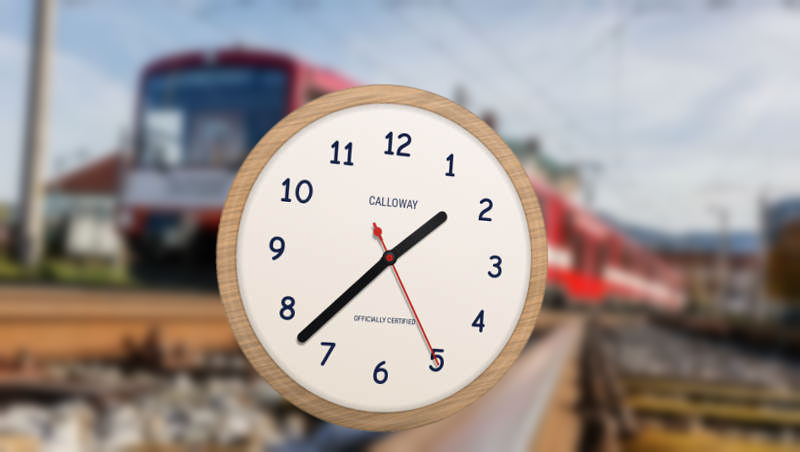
1h37m25s
